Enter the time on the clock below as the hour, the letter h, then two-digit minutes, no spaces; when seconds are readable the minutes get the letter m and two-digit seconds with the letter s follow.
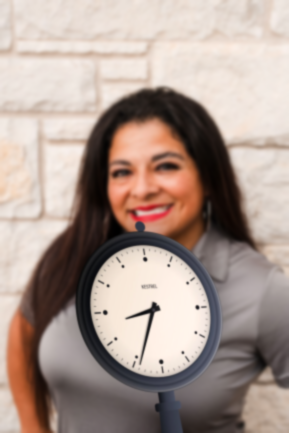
8h34
